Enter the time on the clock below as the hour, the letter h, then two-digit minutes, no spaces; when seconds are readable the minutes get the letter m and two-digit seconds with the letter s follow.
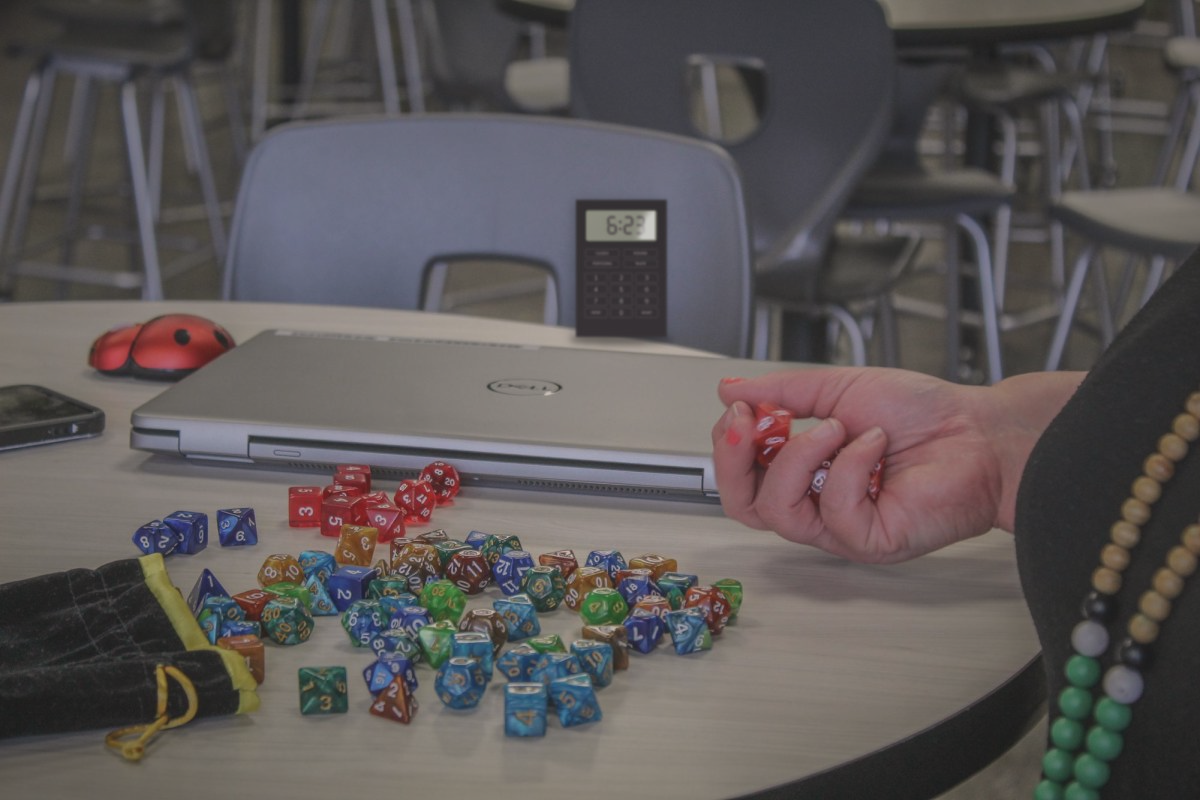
6h23
